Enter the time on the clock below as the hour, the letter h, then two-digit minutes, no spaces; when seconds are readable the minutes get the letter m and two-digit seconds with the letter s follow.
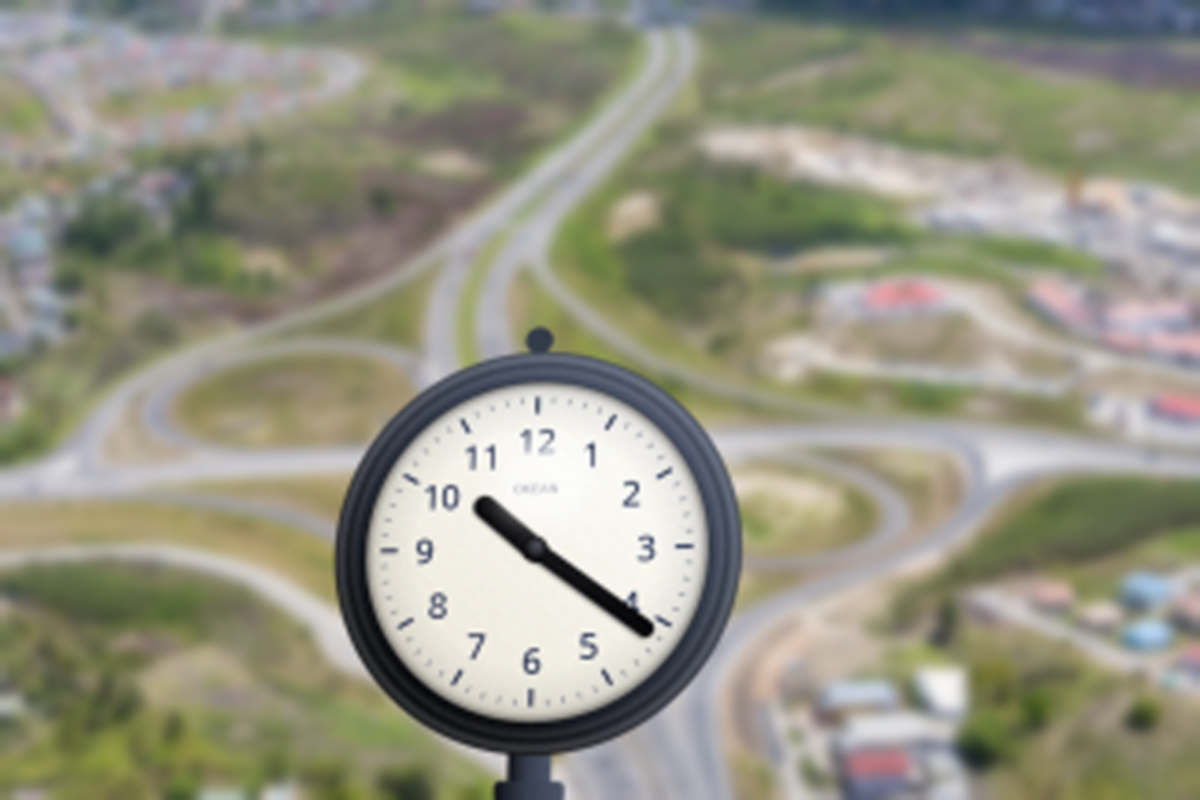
10h21
